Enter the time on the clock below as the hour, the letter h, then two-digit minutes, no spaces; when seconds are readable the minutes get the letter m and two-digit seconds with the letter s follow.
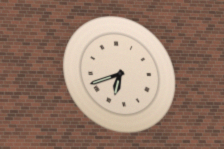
6h42
